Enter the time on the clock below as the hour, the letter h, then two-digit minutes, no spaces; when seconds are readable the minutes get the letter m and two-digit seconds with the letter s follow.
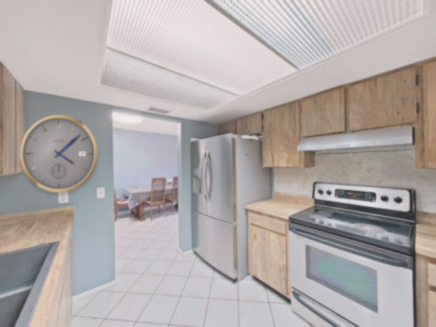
4h08
